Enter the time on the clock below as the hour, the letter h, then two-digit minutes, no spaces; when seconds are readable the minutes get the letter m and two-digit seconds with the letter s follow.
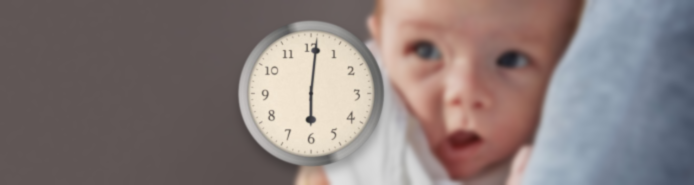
6h01
